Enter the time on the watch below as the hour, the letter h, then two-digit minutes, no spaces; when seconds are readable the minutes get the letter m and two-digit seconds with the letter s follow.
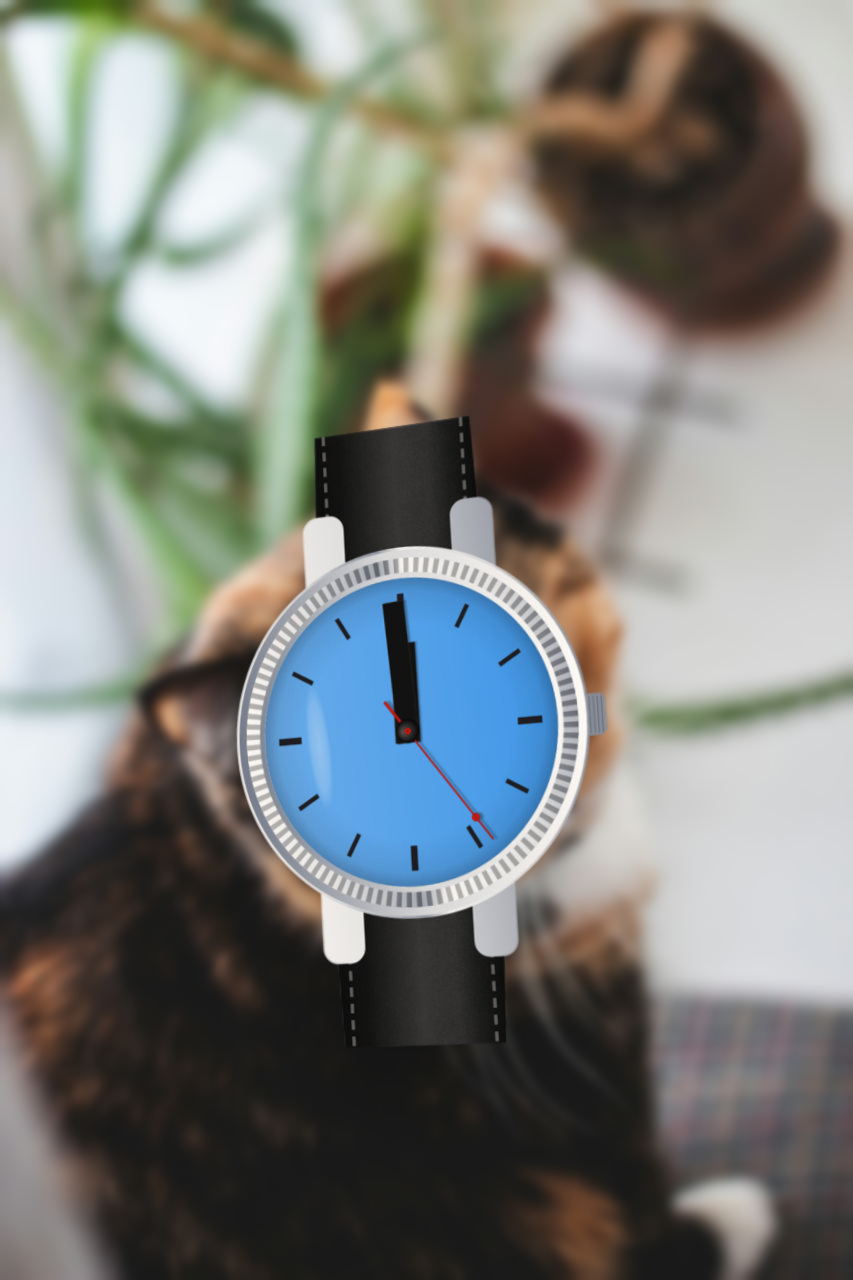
11h59m24s
